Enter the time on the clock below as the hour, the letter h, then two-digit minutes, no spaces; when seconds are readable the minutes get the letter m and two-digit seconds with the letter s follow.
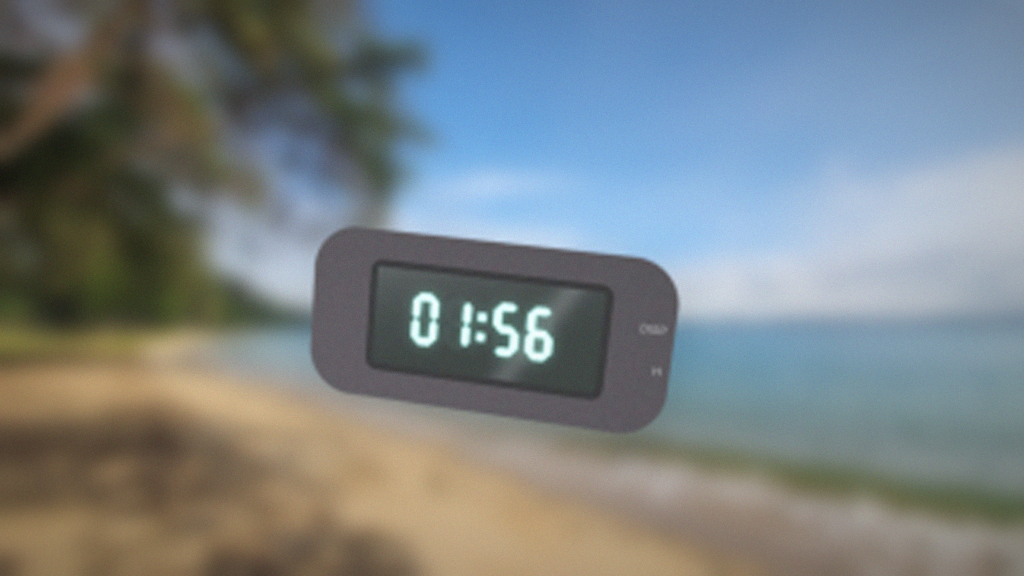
1h56
